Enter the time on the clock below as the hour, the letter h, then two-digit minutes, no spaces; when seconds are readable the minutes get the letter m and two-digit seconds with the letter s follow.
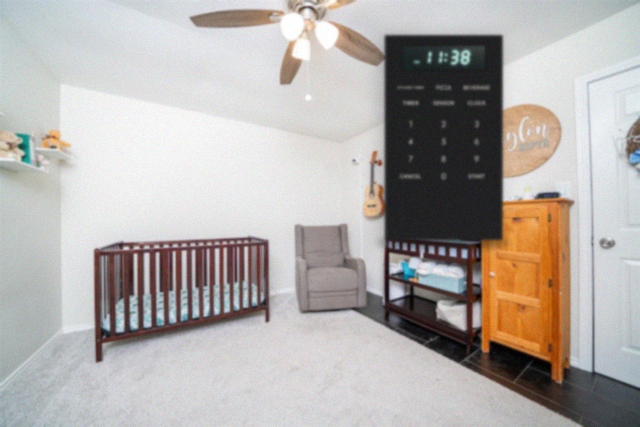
11h38
